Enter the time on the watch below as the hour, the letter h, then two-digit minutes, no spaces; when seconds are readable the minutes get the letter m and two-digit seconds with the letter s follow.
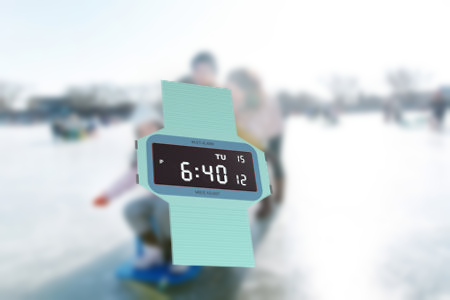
6h40m12s
